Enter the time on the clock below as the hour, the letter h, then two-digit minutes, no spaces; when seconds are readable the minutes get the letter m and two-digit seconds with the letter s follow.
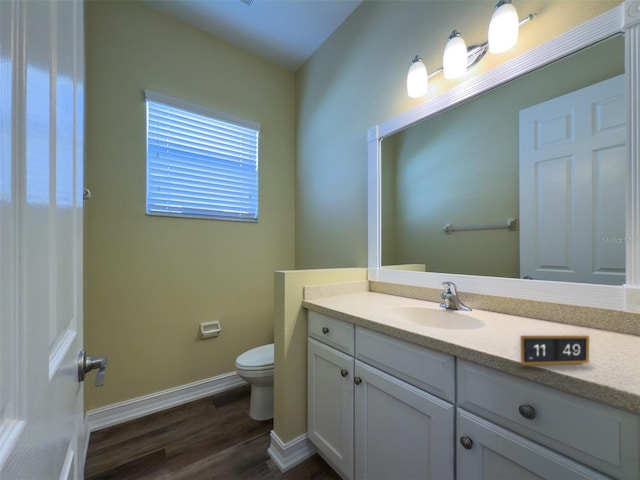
11h49
